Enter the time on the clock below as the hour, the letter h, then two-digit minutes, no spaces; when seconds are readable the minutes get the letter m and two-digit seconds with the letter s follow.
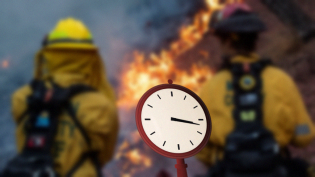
3h17
